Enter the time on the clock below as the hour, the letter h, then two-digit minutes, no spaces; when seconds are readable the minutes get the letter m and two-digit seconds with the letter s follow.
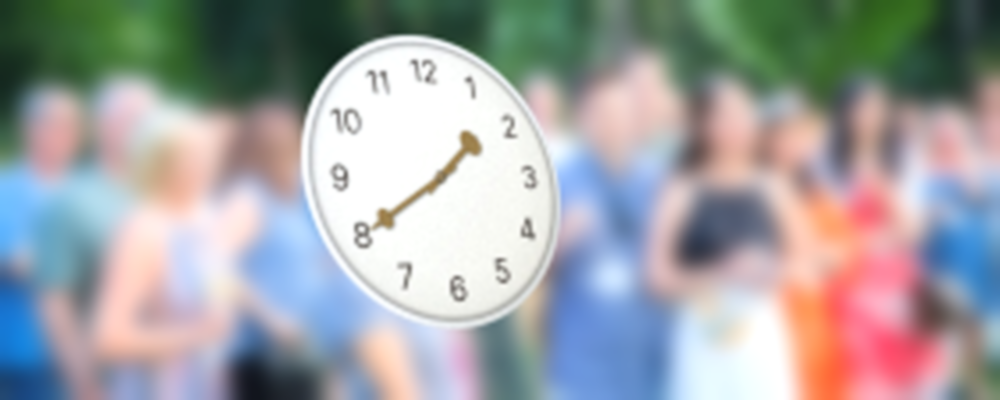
1h40
